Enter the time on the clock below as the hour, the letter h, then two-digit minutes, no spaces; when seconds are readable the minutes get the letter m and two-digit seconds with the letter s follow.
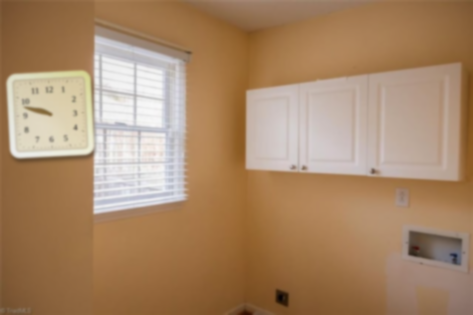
9h48
